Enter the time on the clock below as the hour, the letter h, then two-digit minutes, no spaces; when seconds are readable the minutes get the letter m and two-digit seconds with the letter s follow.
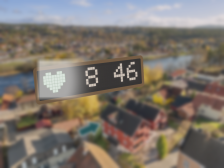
8h46
